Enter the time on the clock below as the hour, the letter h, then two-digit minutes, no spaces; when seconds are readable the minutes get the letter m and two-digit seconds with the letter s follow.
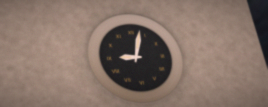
9h03
